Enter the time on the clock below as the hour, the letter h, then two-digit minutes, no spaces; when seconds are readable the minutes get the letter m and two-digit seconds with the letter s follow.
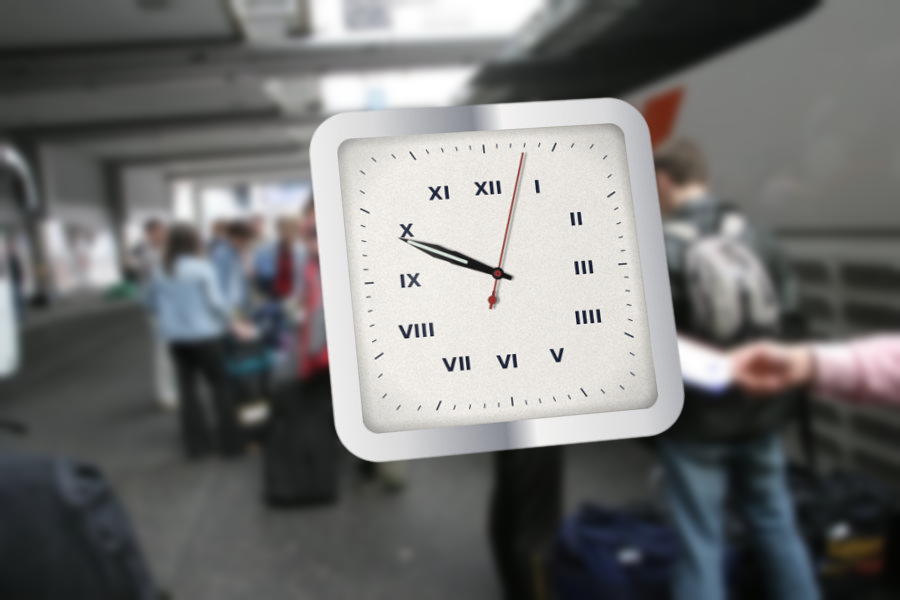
9h49m03s
